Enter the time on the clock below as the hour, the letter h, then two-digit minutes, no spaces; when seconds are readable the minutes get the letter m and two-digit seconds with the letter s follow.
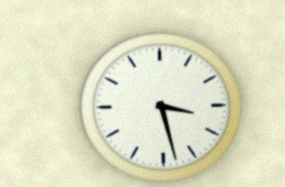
3h28
